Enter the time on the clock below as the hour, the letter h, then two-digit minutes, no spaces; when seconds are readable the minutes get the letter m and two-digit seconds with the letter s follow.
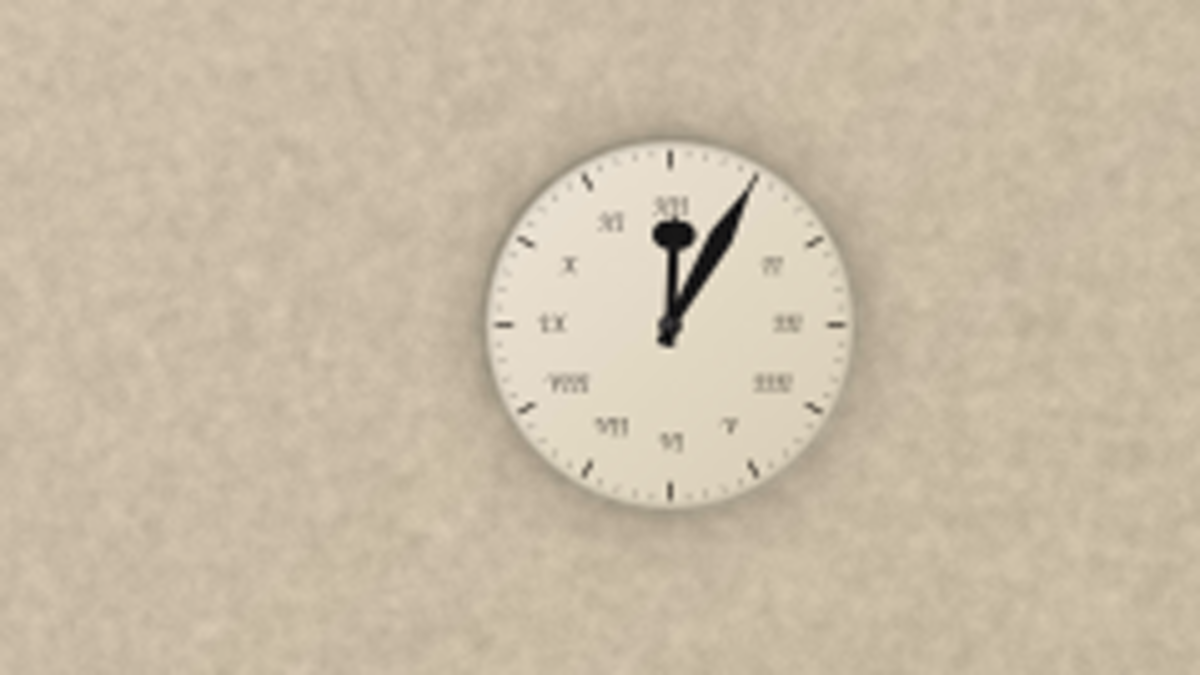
12h05
